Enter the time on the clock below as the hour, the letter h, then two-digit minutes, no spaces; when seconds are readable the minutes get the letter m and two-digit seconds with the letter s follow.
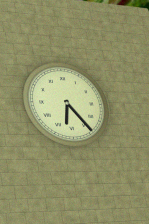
6h24
